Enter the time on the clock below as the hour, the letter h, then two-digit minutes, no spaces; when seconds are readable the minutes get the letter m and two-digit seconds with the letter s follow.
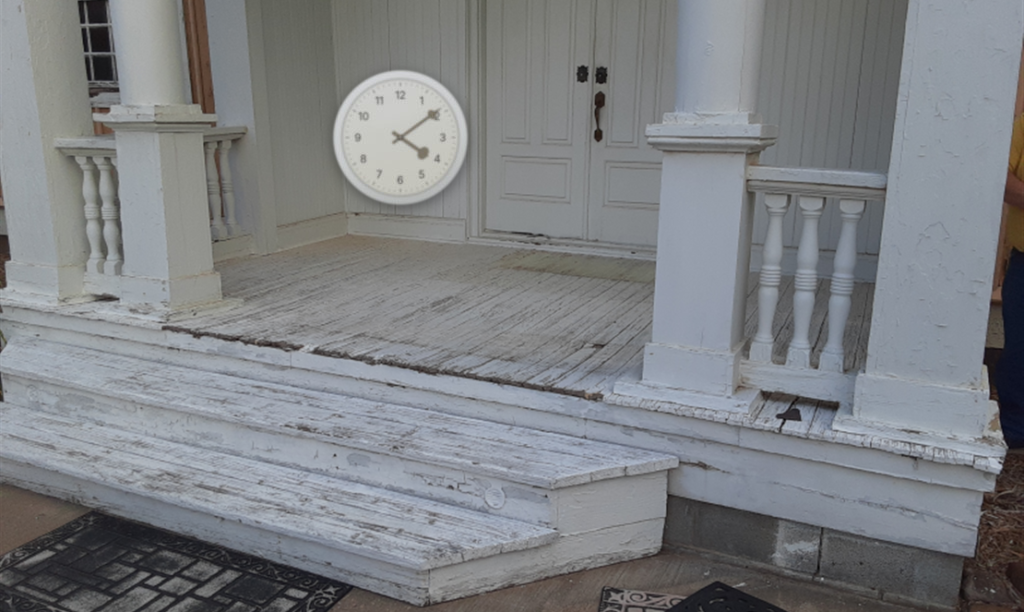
4h09
